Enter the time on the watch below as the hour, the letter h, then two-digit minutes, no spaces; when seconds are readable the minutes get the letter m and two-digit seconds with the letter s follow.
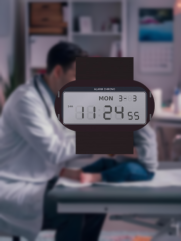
11h24m55s
